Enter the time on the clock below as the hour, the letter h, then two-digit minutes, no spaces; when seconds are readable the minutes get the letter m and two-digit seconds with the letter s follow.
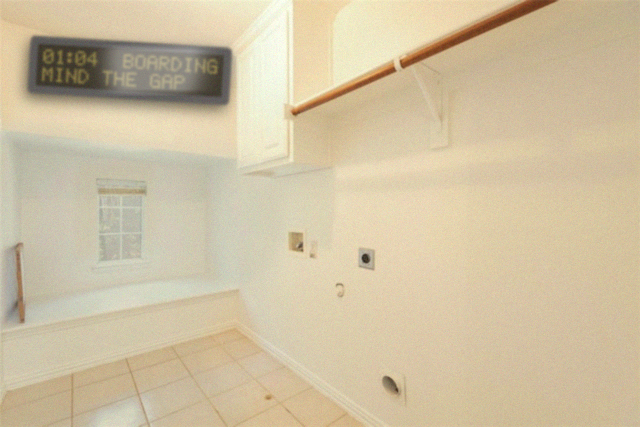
1h04
